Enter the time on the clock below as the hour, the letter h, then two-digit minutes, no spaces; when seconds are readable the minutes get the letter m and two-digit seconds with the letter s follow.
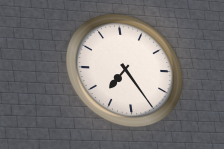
7h25
